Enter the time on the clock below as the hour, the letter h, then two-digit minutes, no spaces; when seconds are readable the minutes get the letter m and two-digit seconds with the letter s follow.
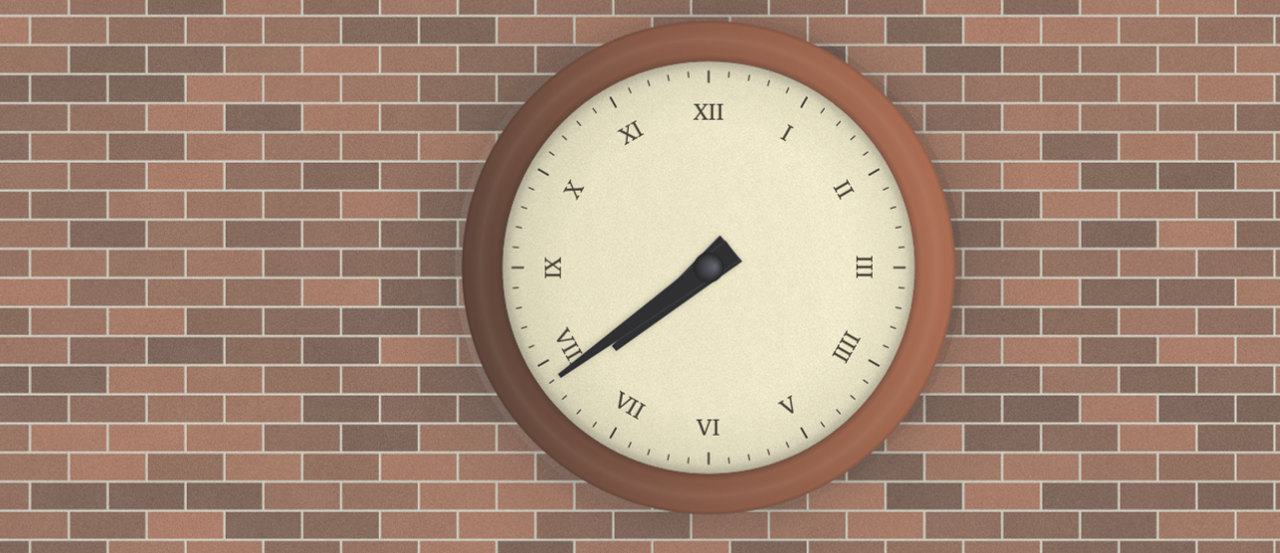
7h39
